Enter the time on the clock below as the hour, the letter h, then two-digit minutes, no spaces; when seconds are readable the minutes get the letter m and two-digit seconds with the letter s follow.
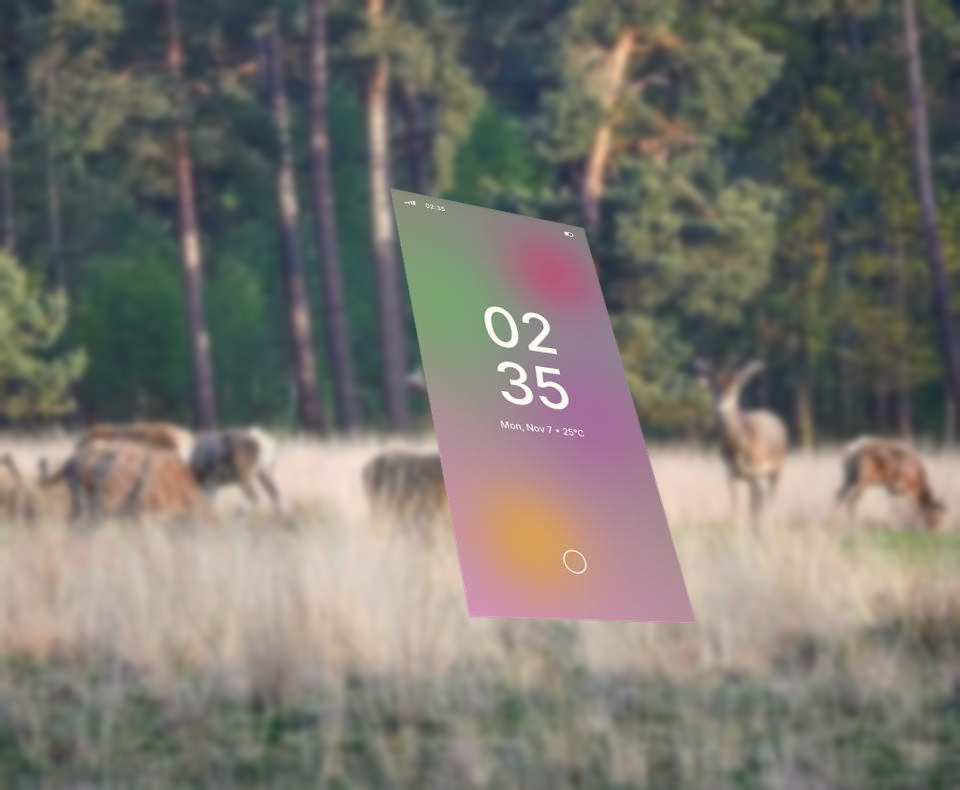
2h35
